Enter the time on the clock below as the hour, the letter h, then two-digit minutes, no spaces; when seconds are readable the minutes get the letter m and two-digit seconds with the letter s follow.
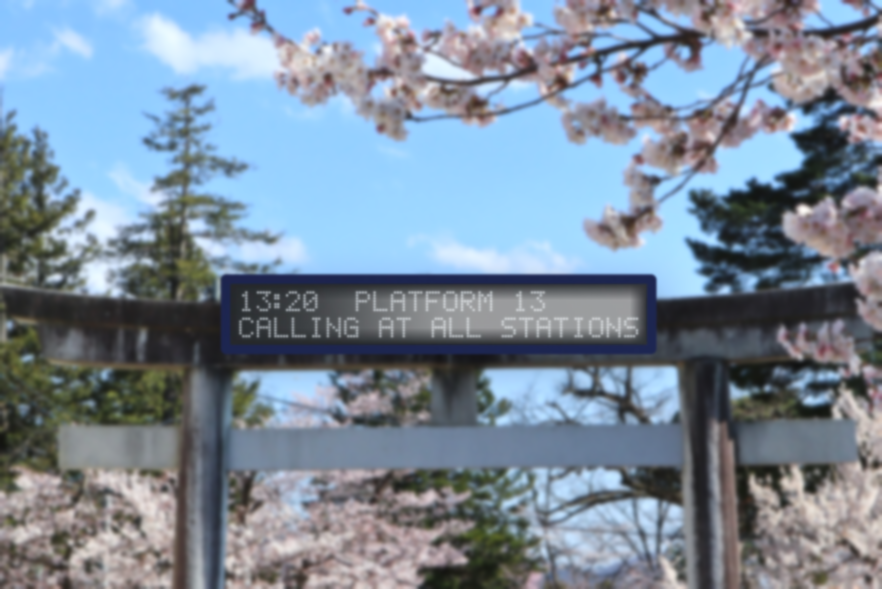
13h20
